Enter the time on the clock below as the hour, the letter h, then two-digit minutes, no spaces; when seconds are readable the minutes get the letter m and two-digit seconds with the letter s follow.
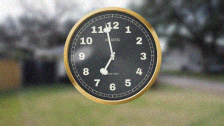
6h58
